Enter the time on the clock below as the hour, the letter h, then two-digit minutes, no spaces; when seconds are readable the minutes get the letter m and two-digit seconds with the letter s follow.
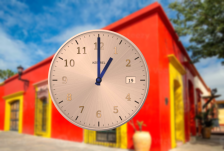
1h00
